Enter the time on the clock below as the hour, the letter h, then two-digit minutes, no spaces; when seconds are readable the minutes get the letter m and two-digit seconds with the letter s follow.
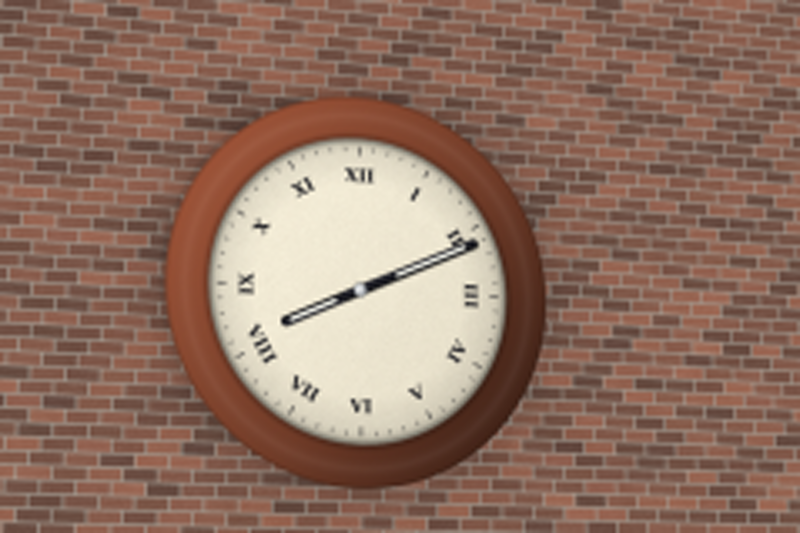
8h11
